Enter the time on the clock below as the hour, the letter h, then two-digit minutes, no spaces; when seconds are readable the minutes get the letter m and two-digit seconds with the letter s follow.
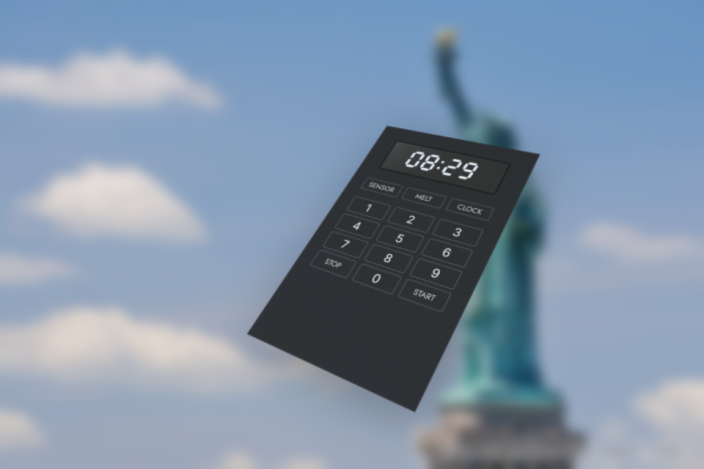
8h29
